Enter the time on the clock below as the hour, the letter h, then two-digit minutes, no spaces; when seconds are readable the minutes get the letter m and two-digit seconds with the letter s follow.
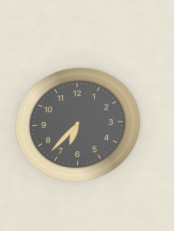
6h37
